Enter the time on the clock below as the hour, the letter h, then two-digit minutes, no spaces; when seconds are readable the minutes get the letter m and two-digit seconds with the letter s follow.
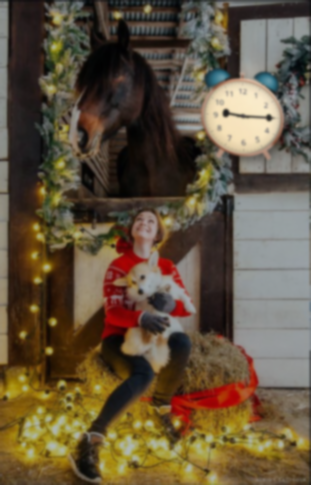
9h15
